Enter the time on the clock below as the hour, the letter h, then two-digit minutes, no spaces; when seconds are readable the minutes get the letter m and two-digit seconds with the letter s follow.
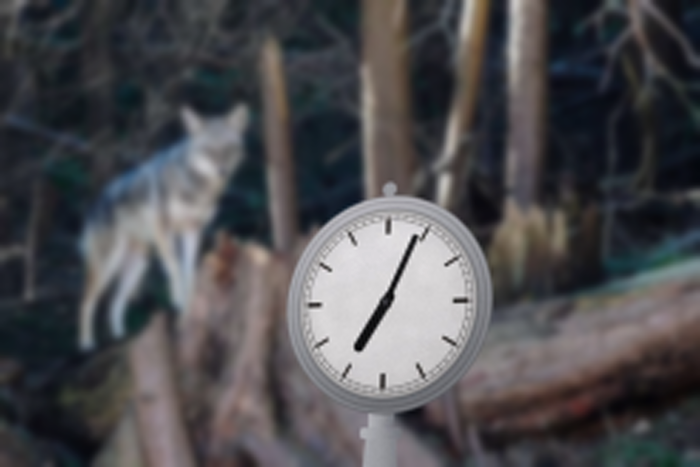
7h04
